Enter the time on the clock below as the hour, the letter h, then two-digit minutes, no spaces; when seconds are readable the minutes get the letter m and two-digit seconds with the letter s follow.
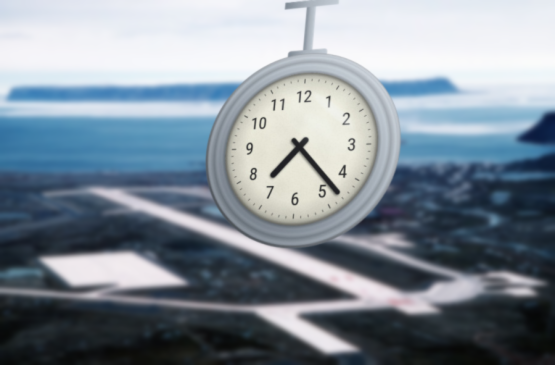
7h23
